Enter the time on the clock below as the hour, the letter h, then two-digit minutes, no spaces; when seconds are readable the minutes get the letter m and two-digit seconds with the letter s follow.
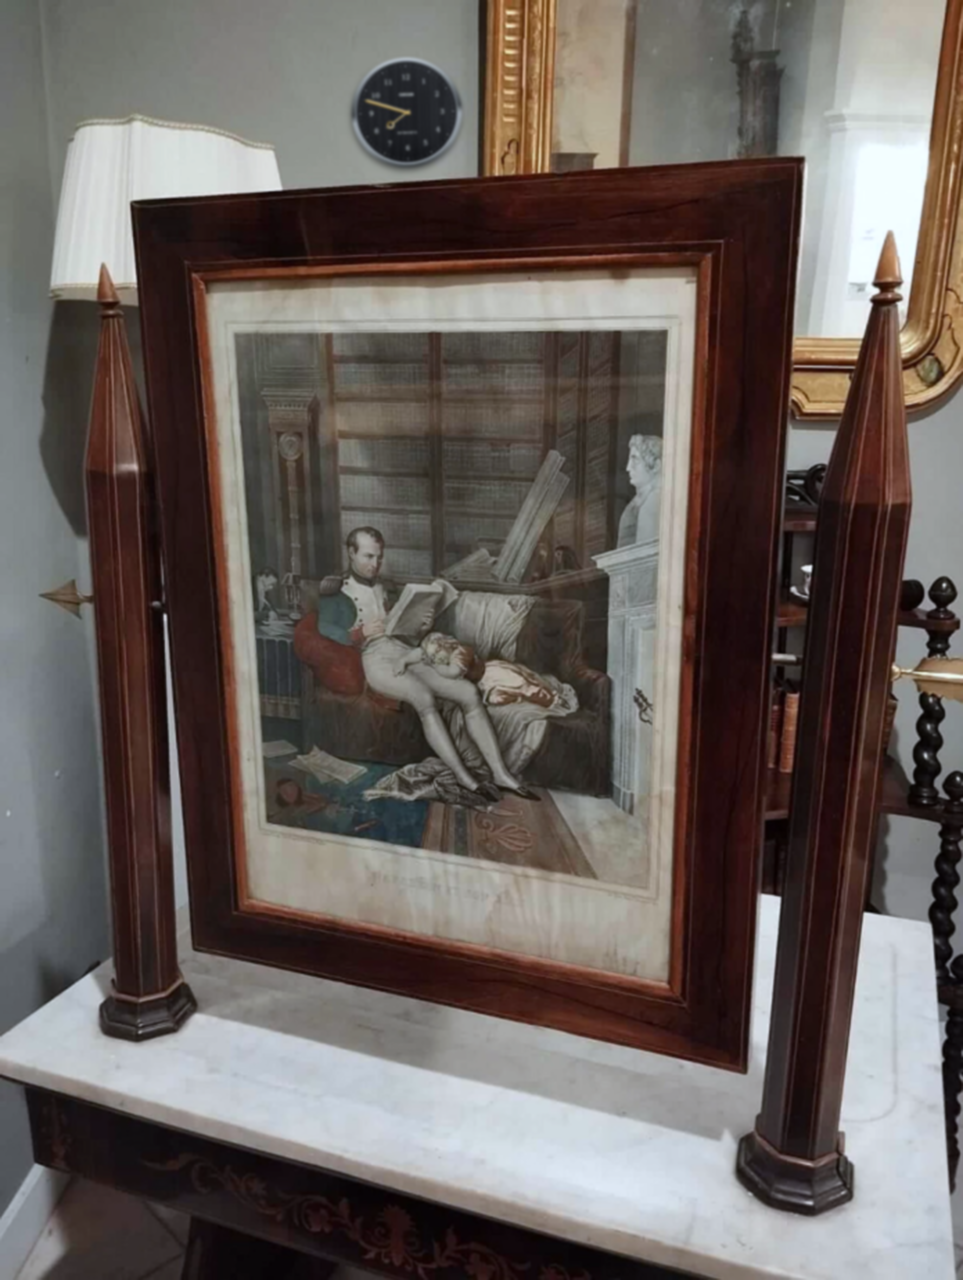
7h48
